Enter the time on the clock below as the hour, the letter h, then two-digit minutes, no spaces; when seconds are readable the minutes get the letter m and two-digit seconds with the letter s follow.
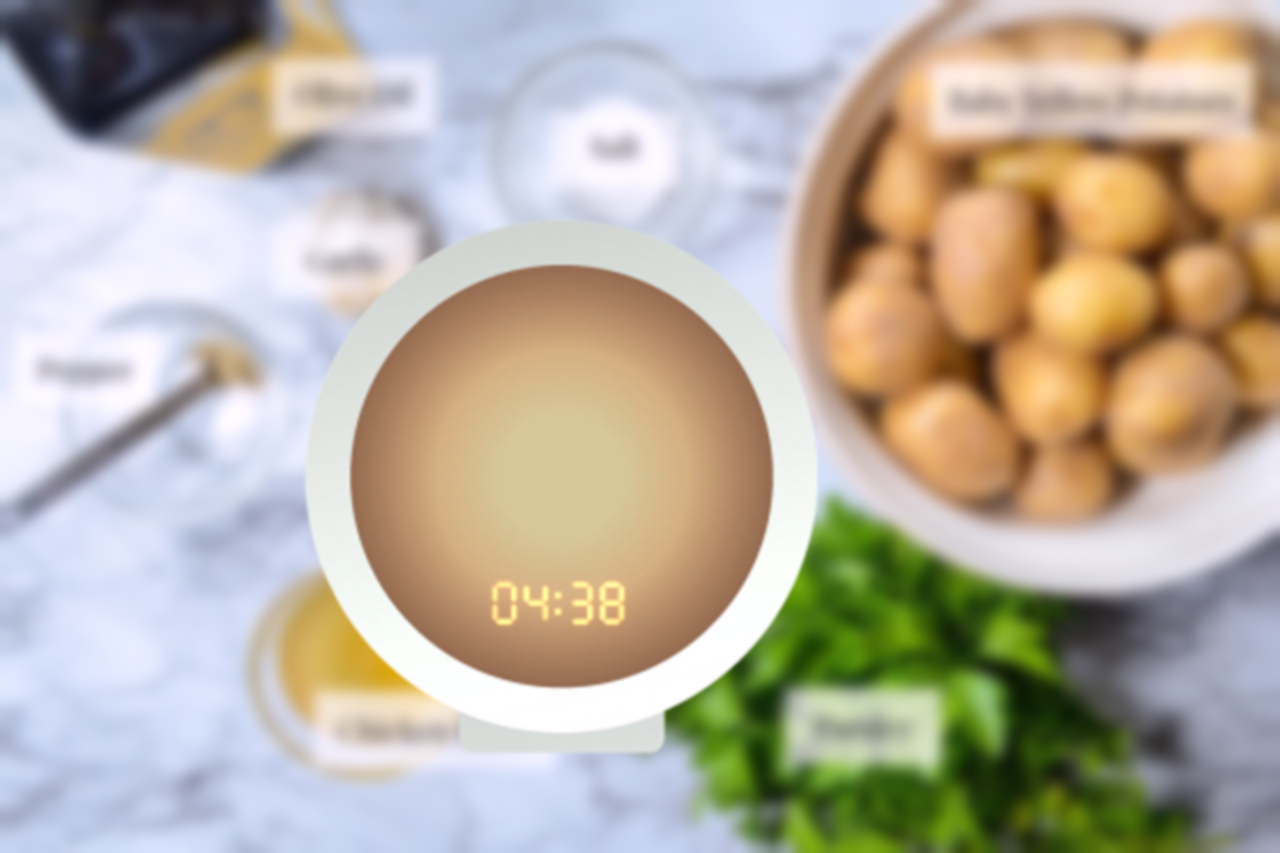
4h38
